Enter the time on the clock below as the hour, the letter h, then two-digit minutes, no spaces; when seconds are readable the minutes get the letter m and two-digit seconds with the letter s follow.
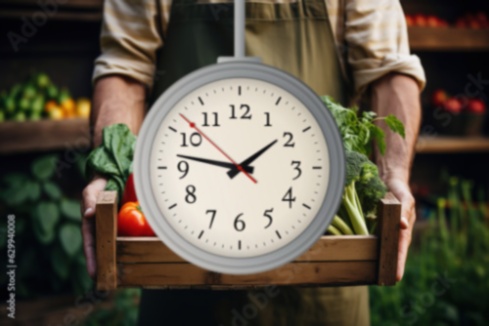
1h46m52s
